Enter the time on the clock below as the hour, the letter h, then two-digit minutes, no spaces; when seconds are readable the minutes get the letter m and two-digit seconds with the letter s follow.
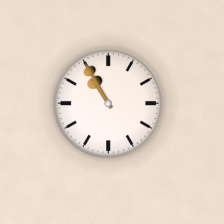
10h55
